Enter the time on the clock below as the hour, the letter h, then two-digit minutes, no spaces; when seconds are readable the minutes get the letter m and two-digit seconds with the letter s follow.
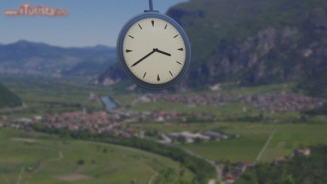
3h40
